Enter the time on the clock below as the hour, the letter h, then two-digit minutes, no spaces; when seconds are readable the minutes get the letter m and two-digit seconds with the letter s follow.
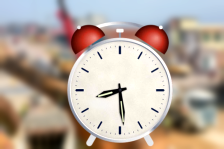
8h29
